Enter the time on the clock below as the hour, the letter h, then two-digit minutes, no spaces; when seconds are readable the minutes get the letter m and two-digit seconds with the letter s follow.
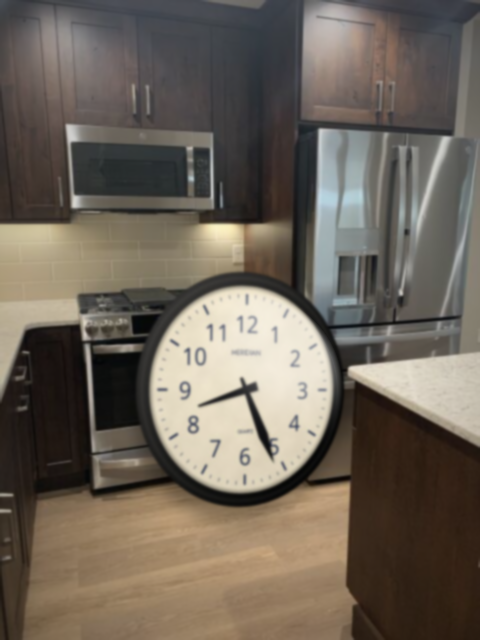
8h26
